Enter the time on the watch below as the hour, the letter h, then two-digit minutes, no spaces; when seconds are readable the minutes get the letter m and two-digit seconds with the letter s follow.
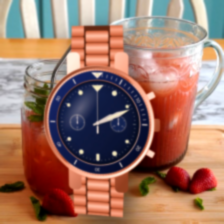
2h11
